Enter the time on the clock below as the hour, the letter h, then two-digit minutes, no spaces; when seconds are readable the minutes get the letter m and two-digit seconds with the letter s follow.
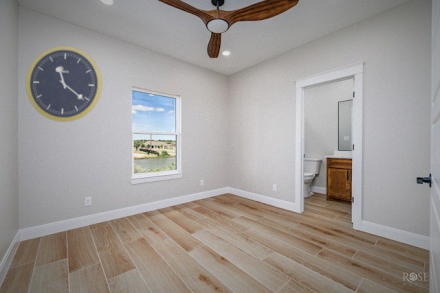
11h21
